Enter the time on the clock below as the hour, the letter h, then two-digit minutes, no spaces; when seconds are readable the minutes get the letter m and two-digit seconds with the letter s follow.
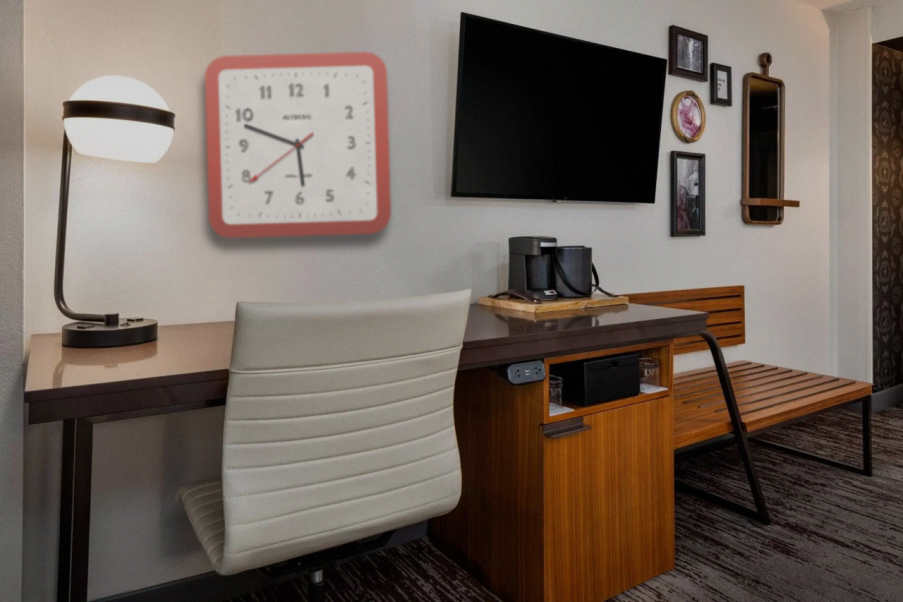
5h48m39s
